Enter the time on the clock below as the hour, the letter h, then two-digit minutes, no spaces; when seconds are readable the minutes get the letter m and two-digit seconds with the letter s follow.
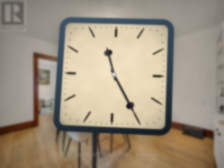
11h25
